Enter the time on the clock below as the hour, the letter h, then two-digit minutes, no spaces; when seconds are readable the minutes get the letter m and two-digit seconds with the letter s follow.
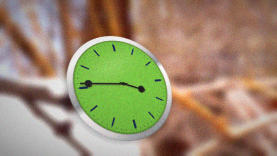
3h46
